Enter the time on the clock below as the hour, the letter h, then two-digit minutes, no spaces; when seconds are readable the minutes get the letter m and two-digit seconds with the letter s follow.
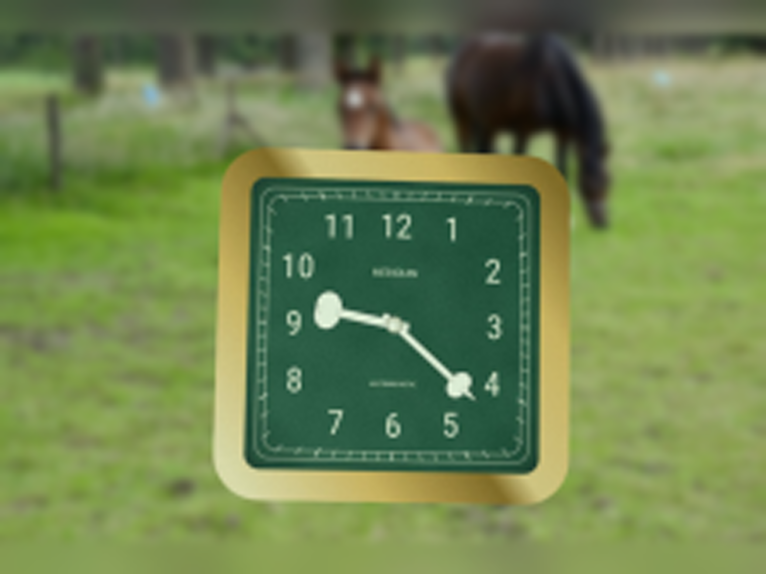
9h22
